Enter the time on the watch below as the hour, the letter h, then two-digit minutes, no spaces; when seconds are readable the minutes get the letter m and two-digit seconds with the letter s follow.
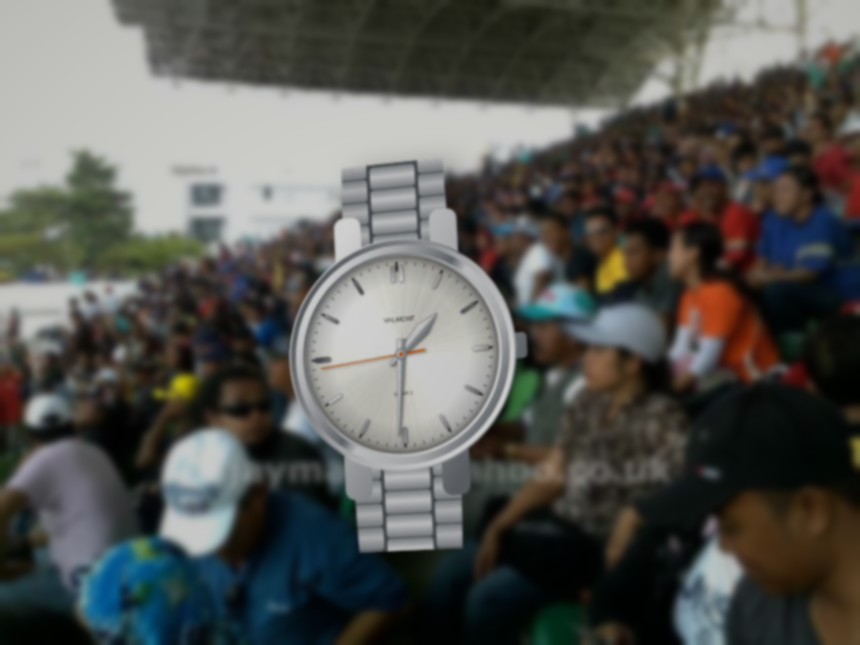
1h30m44s
